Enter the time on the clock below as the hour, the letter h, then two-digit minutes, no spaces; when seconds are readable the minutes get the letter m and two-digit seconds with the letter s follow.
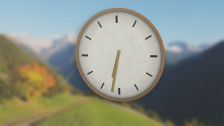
6h32
